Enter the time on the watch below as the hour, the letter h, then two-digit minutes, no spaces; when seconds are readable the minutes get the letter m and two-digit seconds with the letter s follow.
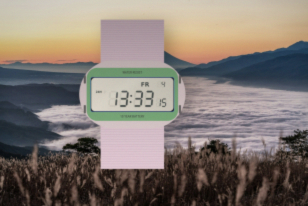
13h33
